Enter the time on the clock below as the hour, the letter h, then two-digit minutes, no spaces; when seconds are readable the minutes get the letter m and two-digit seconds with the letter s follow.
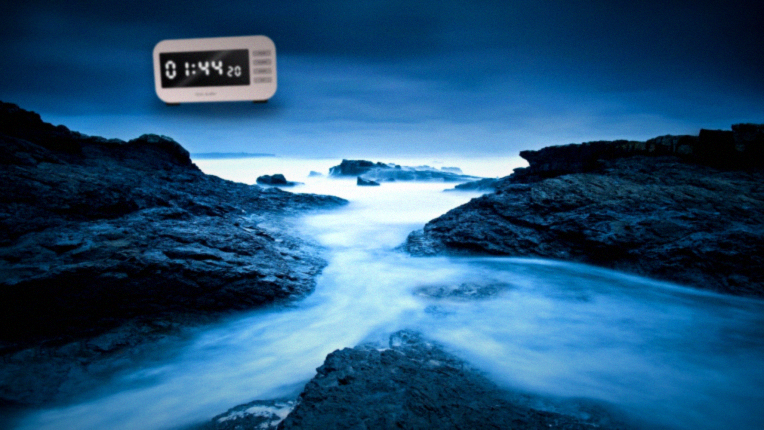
1h44
